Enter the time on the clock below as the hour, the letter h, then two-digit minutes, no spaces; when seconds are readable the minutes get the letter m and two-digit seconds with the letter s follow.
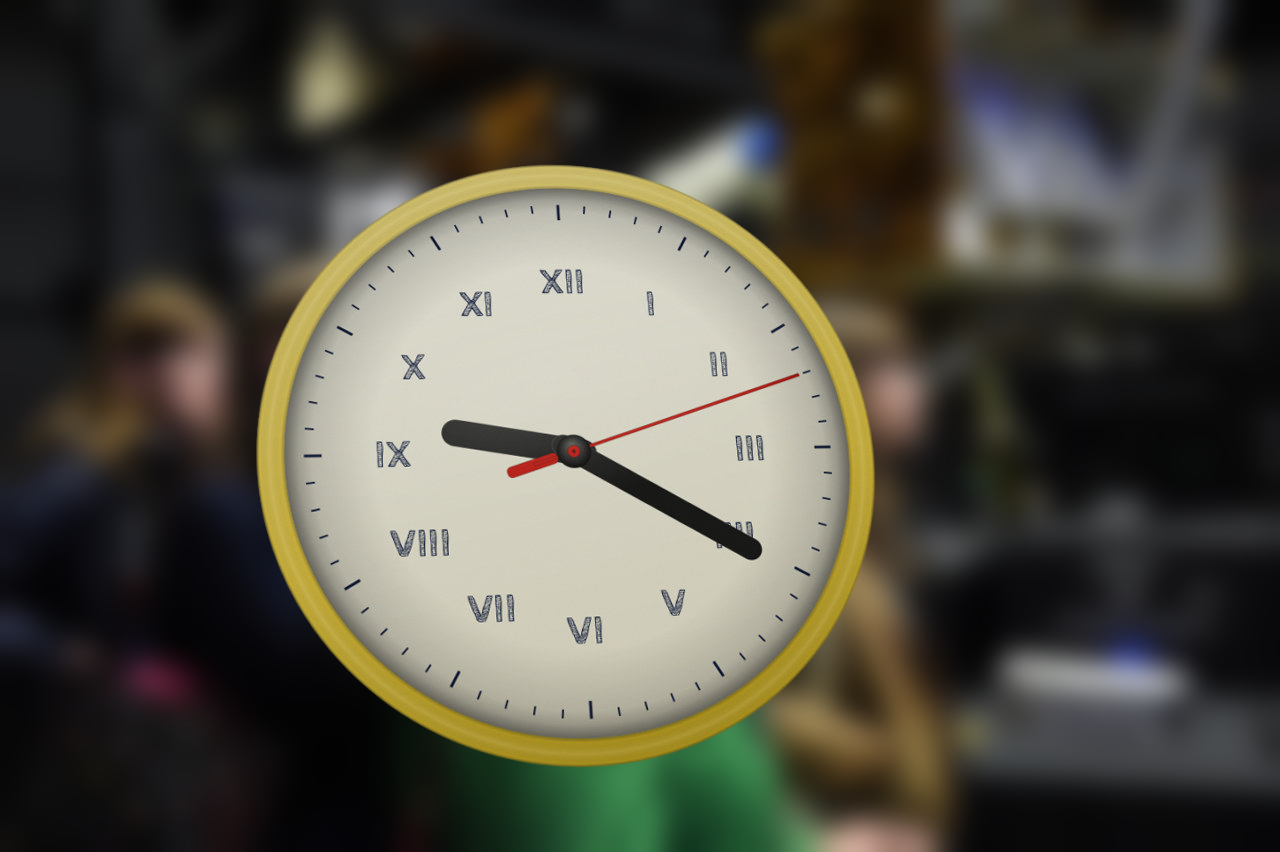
9h20m12s
